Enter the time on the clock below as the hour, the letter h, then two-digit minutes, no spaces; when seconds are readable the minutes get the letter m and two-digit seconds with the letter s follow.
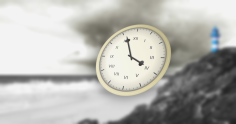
3h56
